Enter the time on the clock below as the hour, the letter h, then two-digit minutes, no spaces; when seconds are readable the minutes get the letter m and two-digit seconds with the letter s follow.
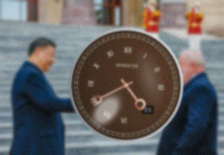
4h40
